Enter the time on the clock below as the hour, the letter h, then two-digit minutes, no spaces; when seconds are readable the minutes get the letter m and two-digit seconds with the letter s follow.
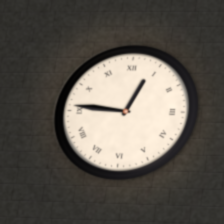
12h46
